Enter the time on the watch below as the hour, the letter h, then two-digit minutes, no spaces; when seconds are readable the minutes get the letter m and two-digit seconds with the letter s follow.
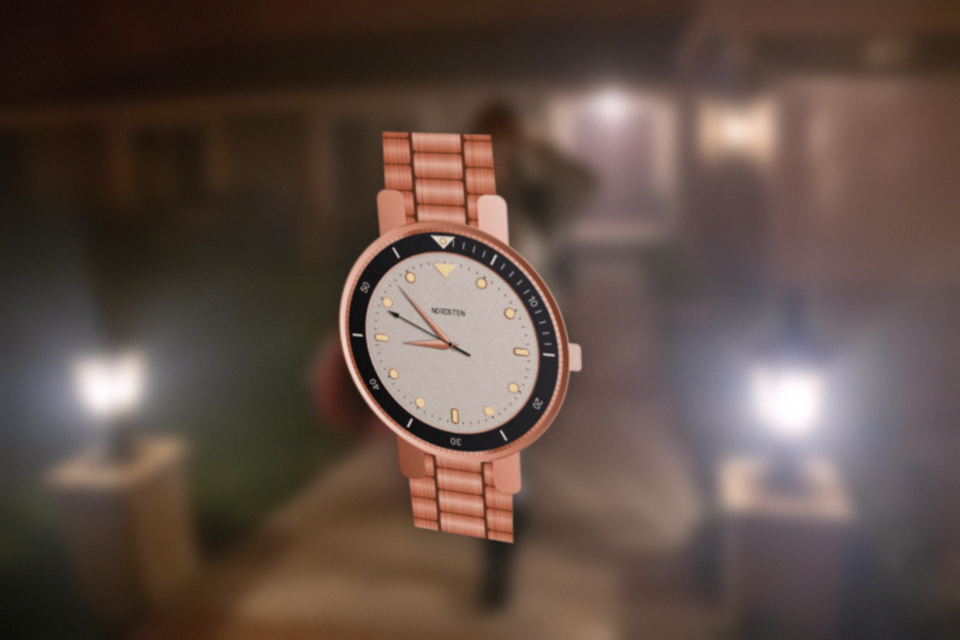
8h52m49s
